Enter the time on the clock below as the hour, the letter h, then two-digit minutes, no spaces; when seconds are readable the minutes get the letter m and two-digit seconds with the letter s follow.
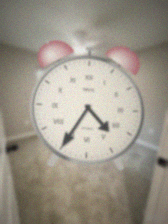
4h35
